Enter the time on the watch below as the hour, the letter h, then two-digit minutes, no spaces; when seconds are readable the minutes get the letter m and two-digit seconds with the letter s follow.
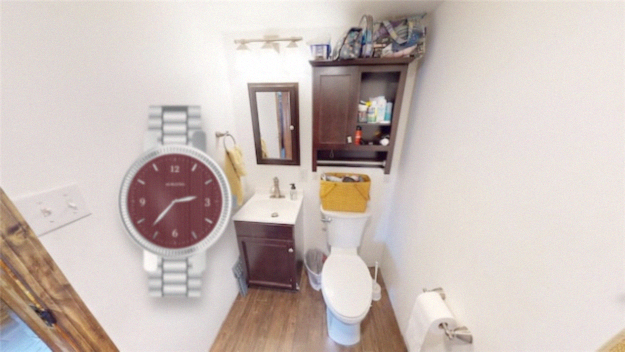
2h37
